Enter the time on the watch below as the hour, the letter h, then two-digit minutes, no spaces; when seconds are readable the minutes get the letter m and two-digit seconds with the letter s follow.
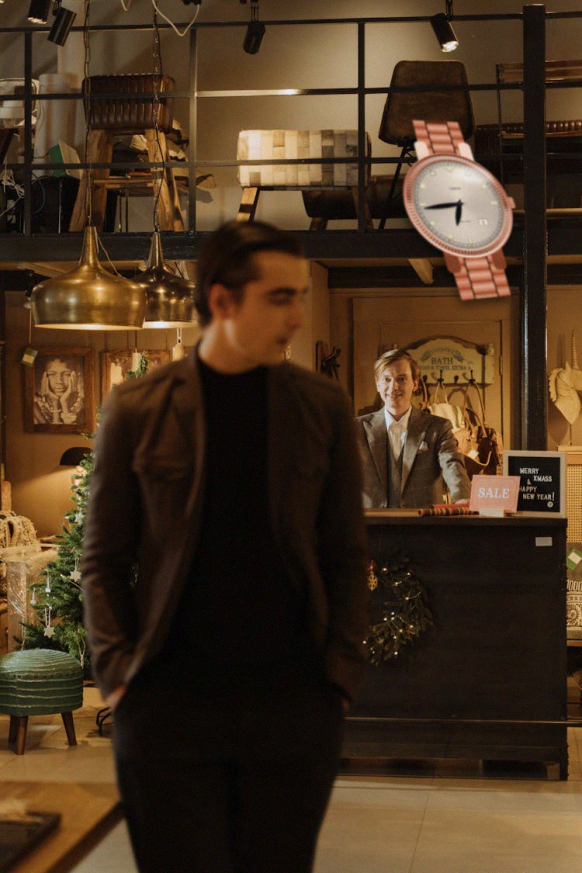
6h44
